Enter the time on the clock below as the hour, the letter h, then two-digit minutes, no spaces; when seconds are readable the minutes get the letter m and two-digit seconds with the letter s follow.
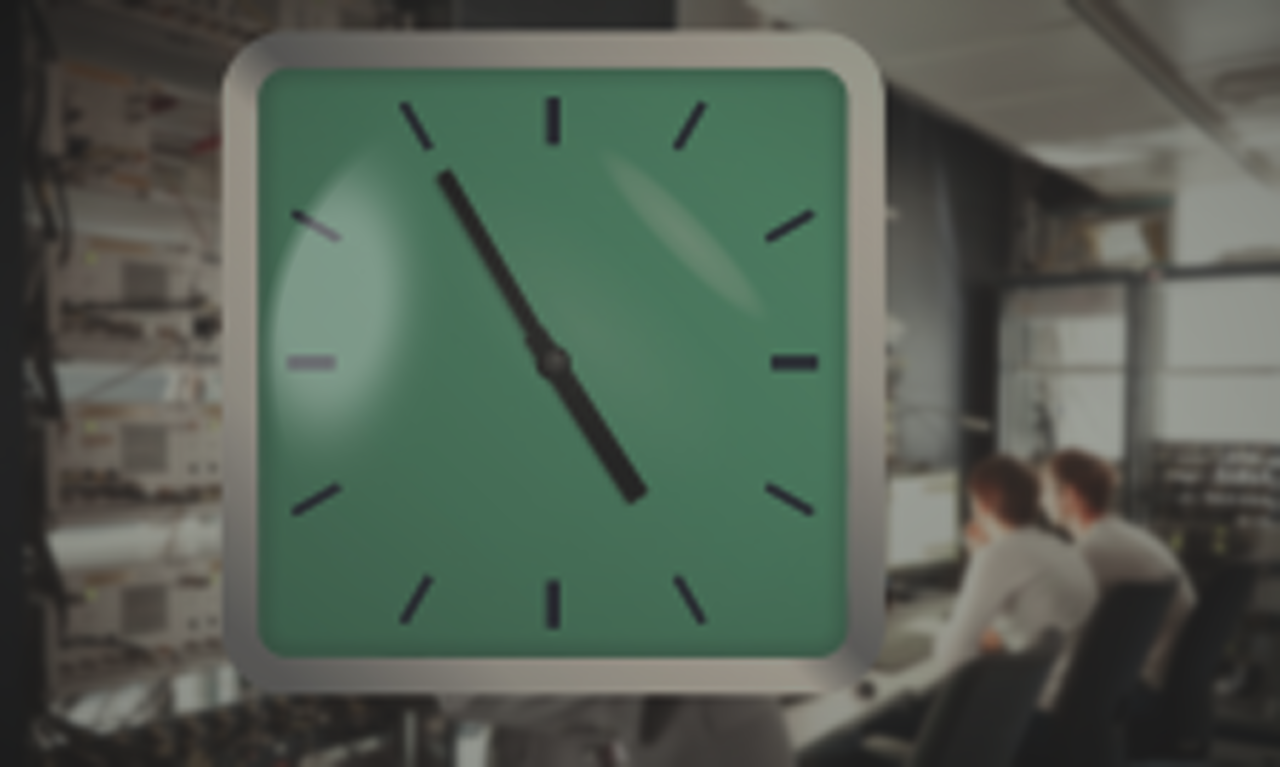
4h55
